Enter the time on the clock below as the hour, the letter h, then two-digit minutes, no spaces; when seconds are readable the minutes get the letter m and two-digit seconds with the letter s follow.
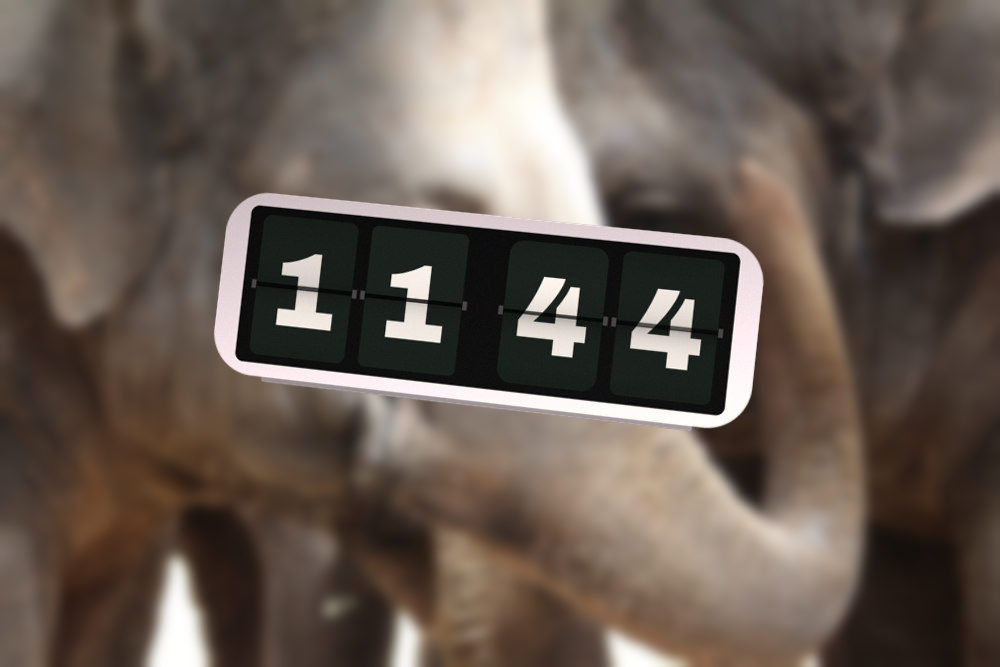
11h44
